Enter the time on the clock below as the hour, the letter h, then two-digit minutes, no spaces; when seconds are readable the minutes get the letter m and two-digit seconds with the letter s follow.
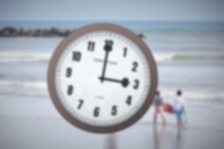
3h00
